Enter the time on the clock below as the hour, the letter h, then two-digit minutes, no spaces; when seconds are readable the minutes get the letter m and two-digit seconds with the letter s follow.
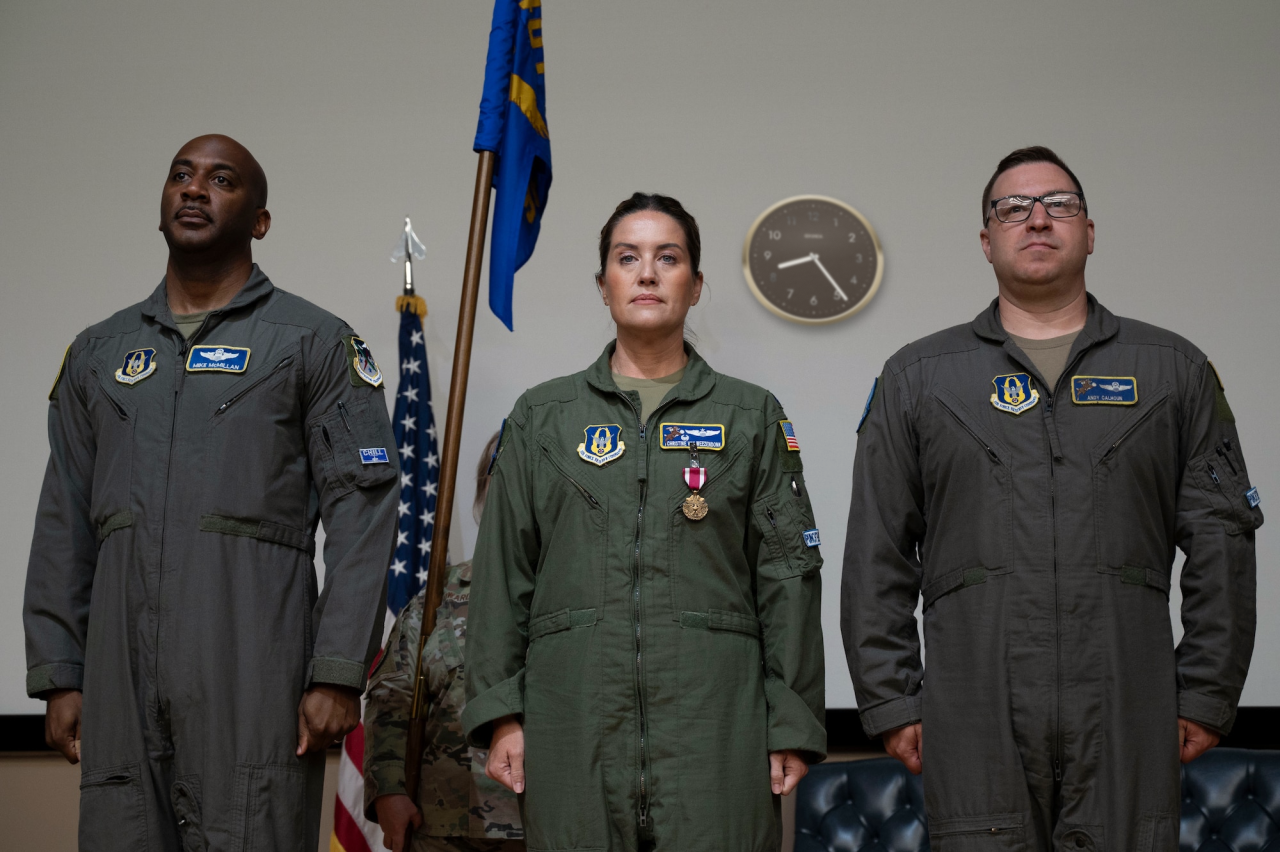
8h24
